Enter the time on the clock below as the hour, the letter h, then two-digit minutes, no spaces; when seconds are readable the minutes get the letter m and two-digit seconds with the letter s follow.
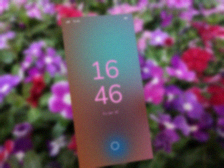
16h46
